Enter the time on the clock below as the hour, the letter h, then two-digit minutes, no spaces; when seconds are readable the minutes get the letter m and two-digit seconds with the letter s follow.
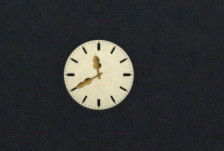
11h40
